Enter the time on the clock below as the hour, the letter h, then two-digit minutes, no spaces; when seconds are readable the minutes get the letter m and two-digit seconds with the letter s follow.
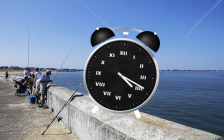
4h19
